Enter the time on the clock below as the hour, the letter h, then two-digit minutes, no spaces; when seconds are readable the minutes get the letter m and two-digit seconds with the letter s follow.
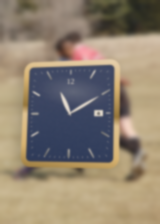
11h10
